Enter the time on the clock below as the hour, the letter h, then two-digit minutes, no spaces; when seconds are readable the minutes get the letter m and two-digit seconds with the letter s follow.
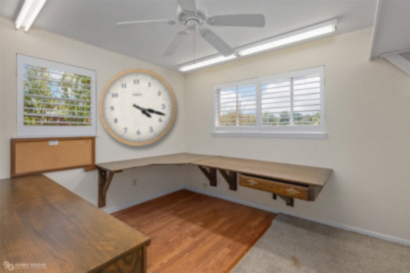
4h18
